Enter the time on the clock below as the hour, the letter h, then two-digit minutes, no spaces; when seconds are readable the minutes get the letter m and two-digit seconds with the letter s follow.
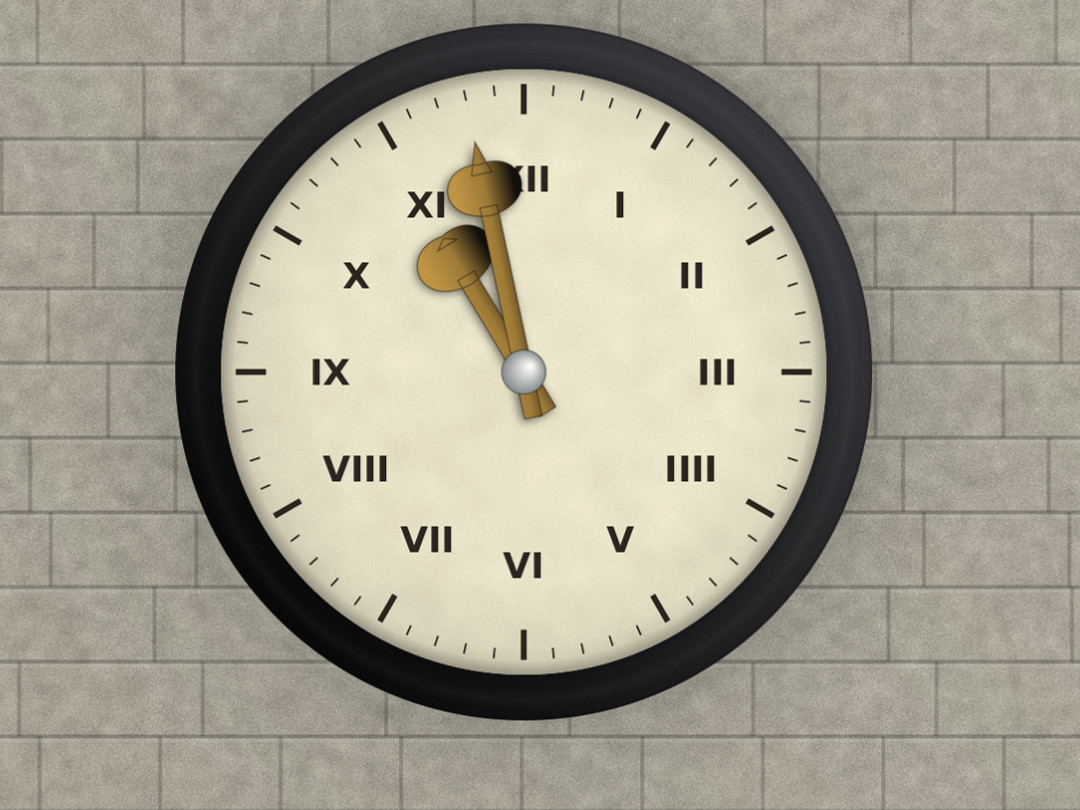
10h58
